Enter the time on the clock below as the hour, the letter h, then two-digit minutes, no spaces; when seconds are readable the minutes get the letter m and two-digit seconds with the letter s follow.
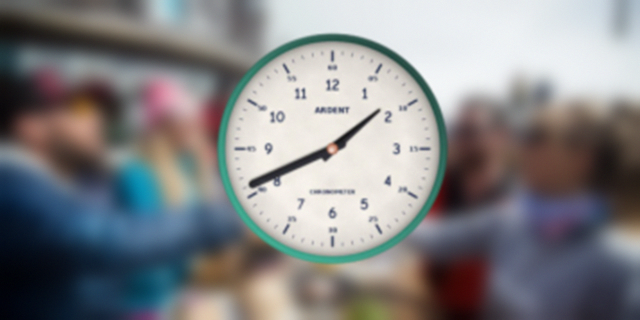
1h41
